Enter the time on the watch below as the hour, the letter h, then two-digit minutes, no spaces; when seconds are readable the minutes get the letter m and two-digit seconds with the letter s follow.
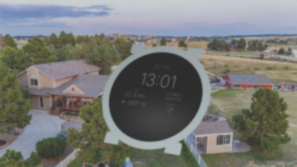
13h01
